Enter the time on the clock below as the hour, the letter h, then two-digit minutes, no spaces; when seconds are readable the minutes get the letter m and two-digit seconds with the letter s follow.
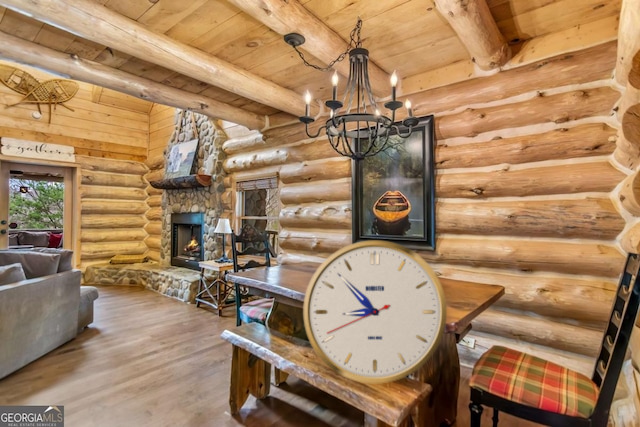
8h52m41s
